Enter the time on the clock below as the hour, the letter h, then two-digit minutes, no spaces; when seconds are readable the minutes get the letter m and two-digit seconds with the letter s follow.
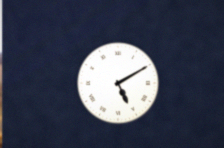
5h10
